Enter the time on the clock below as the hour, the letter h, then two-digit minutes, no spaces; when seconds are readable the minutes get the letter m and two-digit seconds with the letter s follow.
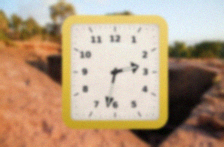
2h32
